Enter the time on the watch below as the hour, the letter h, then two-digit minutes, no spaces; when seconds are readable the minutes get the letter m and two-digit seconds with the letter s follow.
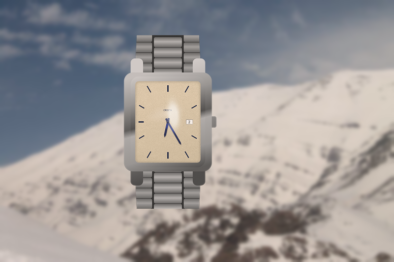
6h25
